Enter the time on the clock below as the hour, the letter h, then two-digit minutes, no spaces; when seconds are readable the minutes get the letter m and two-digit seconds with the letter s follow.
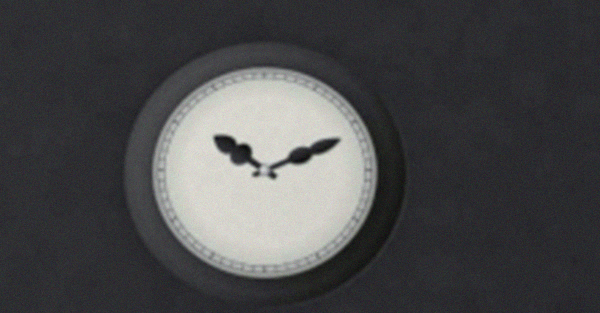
10h11
